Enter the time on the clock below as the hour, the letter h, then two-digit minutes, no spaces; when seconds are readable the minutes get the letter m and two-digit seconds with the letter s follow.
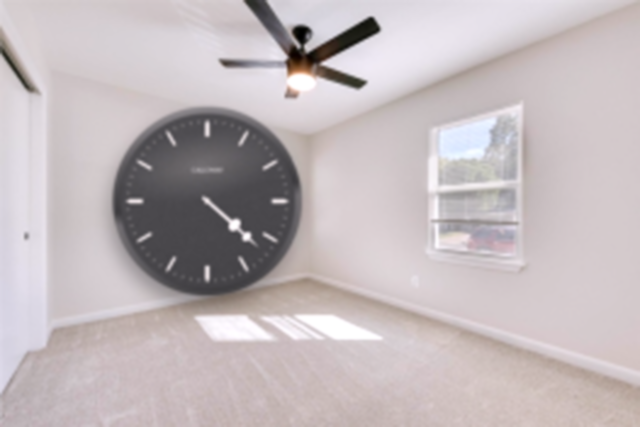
4h22
